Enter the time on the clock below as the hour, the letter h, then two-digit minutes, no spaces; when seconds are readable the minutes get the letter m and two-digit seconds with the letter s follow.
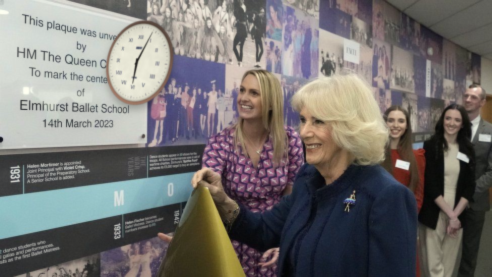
6h04
